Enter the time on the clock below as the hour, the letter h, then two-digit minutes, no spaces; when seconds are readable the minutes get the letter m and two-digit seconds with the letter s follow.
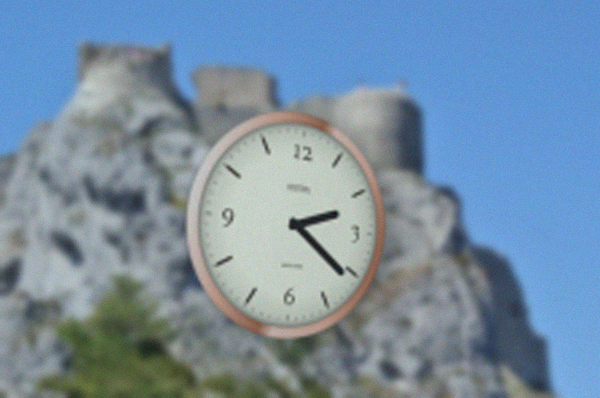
2h21
